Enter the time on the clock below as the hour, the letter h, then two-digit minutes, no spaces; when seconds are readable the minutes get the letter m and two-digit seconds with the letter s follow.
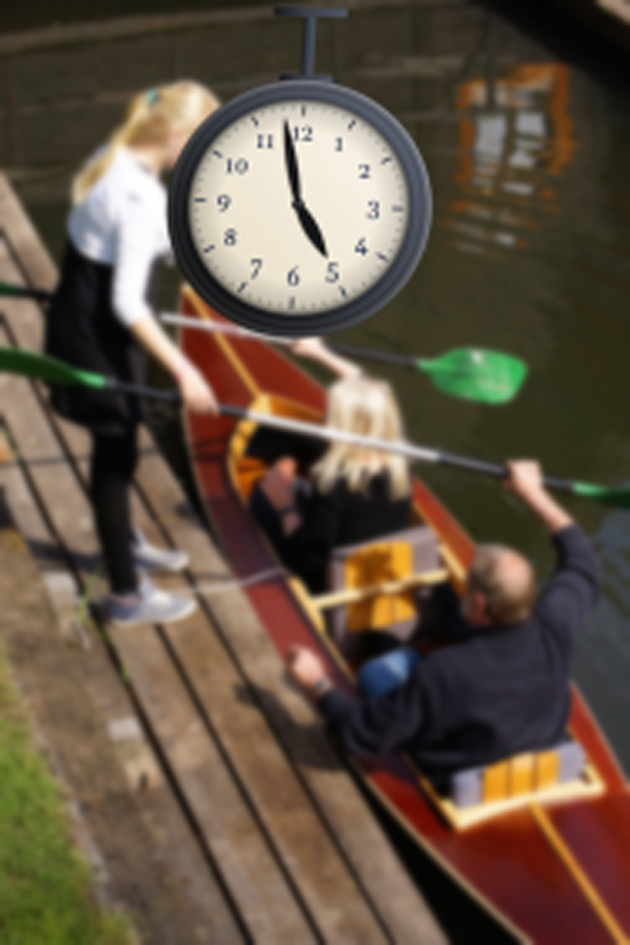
4h58
